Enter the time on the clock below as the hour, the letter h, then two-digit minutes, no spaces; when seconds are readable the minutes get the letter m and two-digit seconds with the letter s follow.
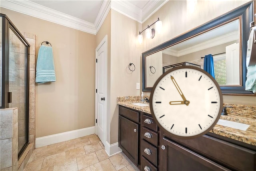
8h55
